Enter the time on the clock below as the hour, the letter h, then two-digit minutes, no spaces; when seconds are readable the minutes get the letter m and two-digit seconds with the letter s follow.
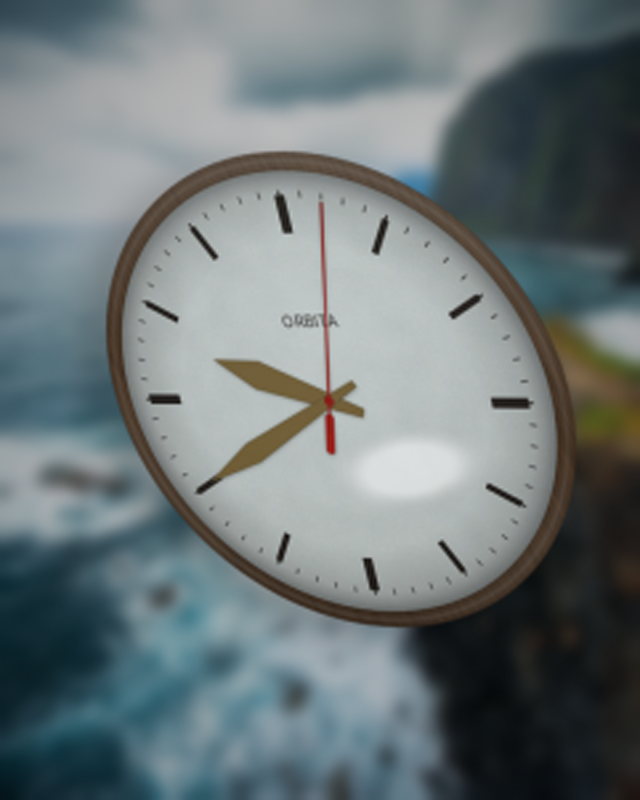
9h40m02s
